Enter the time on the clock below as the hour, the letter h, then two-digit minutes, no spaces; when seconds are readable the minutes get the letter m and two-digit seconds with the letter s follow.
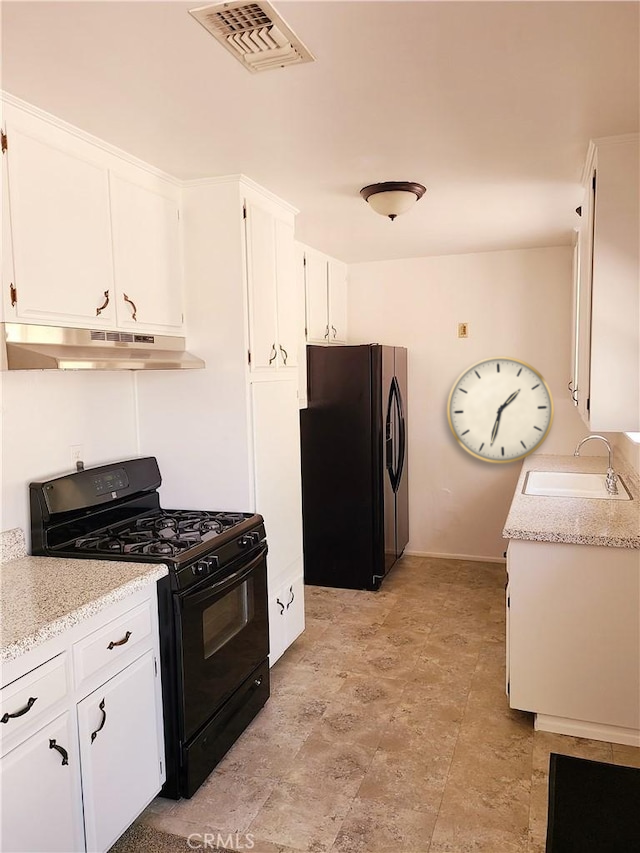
1h33
